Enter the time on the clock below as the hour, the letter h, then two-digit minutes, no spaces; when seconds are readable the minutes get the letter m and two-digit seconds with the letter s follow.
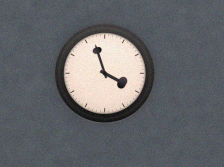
3h57
